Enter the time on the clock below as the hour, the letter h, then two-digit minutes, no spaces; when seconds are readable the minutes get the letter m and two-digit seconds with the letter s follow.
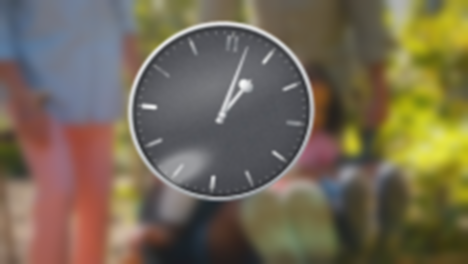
1h02
